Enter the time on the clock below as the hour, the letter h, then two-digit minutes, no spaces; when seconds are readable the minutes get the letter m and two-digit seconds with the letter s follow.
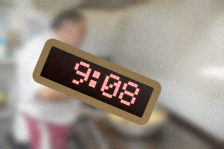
9h08
